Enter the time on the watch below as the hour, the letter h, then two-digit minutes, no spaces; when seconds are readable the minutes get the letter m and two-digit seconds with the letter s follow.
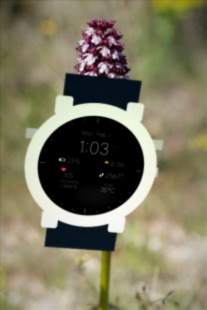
1h03
